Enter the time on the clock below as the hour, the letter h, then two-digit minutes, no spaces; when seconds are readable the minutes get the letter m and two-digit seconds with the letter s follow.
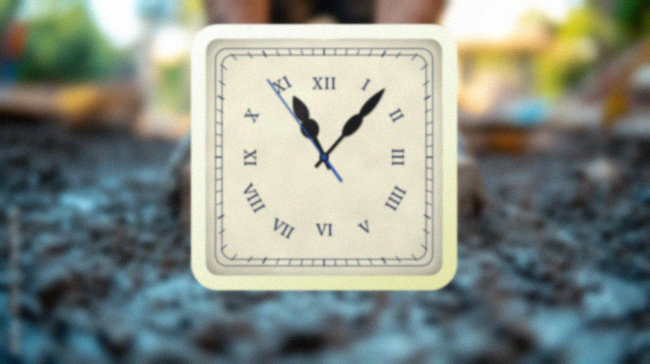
11h06m54s
